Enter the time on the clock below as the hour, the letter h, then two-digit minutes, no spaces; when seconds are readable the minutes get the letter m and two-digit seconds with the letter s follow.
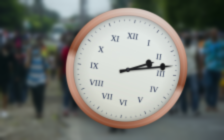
2h13
